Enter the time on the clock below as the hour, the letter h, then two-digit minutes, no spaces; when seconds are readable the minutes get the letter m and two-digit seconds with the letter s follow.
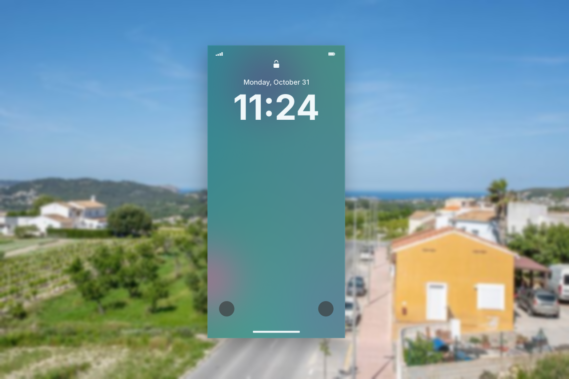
11h24
